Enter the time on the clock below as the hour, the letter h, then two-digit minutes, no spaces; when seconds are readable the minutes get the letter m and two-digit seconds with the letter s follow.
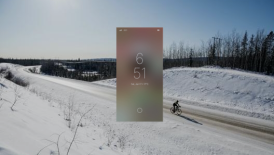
6h51
